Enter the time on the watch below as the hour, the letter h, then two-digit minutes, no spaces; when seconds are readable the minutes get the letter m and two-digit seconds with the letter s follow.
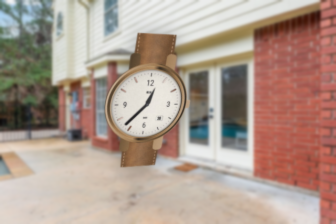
12h37
